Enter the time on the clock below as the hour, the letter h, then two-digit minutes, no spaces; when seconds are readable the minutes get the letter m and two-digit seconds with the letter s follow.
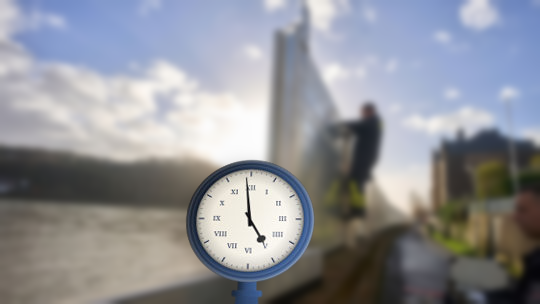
4h59
